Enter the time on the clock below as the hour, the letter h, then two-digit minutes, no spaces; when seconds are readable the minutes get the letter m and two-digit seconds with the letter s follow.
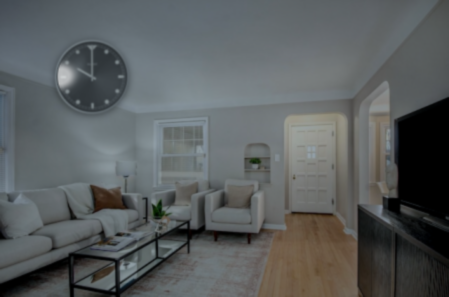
10h00
